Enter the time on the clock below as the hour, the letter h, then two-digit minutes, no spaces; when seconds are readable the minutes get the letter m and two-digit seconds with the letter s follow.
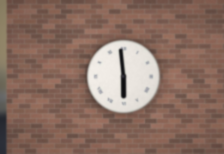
5h59
